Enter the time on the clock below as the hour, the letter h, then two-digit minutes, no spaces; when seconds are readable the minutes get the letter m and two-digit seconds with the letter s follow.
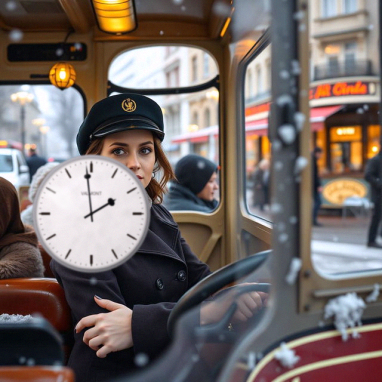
1h59
